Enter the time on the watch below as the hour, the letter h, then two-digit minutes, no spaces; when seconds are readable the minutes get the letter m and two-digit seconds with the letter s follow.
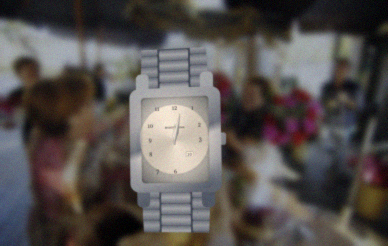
12h02
